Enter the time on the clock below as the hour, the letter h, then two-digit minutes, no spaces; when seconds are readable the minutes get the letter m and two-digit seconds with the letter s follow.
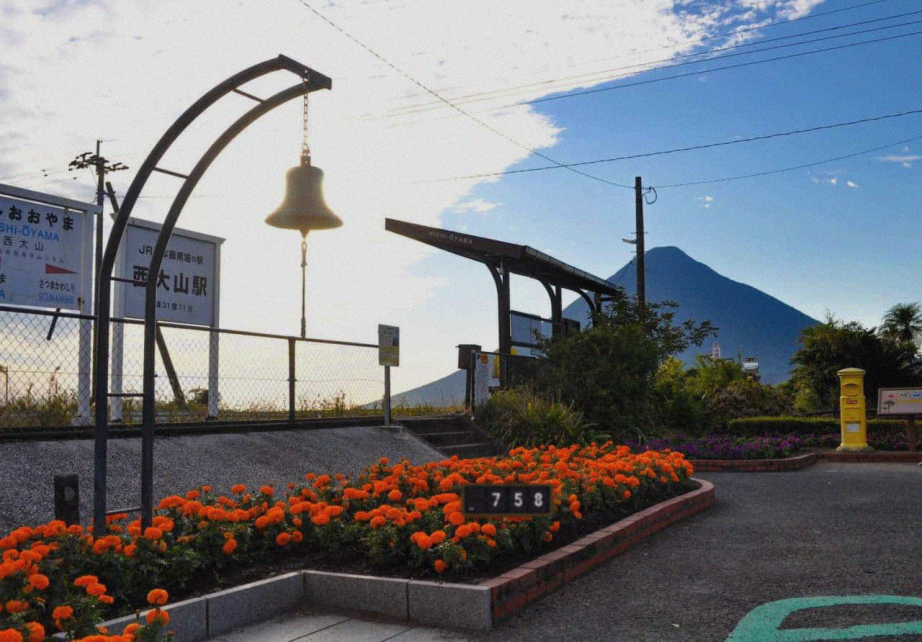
7h58
